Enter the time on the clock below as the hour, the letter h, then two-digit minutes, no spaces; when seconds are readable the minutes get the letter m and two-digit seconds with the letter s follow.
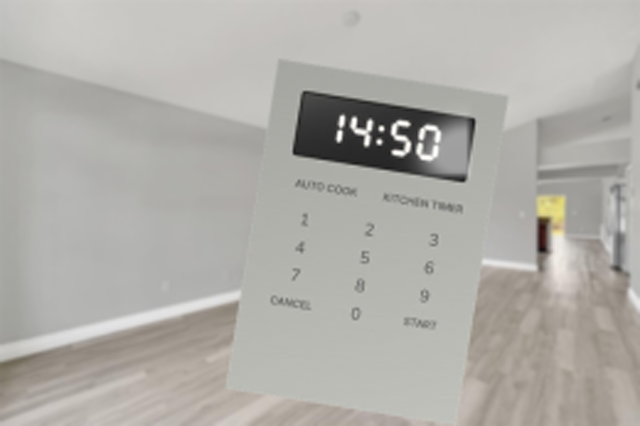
14h50
